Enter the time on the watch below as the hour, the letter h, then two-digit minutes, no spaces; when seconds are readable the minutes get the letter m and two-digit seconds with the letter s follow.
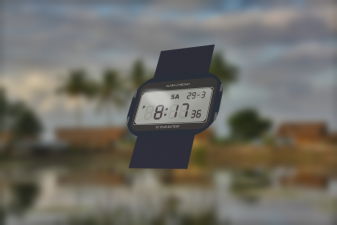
8h17m36s
